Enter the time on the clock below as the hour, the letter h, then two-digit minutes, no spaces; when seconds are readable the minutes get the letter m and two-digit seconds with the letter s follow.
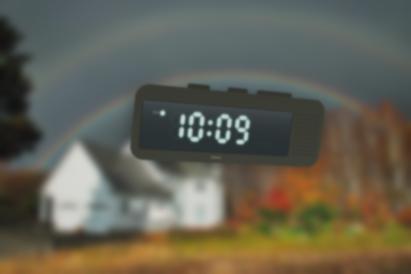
10h09
